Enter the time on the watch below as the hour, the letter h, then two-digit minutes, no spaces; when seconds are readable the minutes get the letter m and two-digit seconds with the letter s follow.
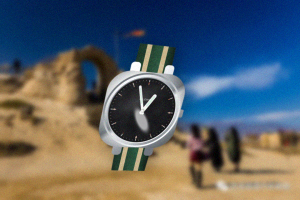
12h57
